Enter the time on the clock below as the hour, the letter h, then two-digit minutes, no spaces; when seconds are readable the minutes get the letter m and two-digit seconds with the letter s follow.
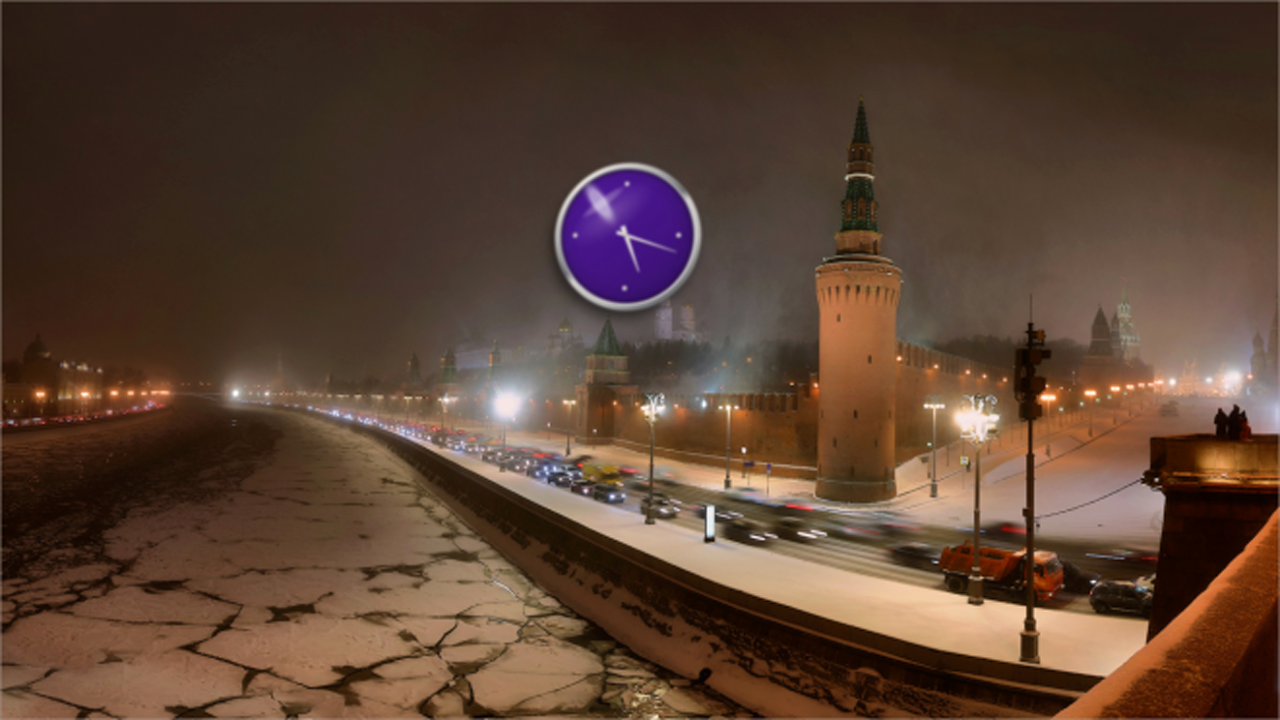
5h18
